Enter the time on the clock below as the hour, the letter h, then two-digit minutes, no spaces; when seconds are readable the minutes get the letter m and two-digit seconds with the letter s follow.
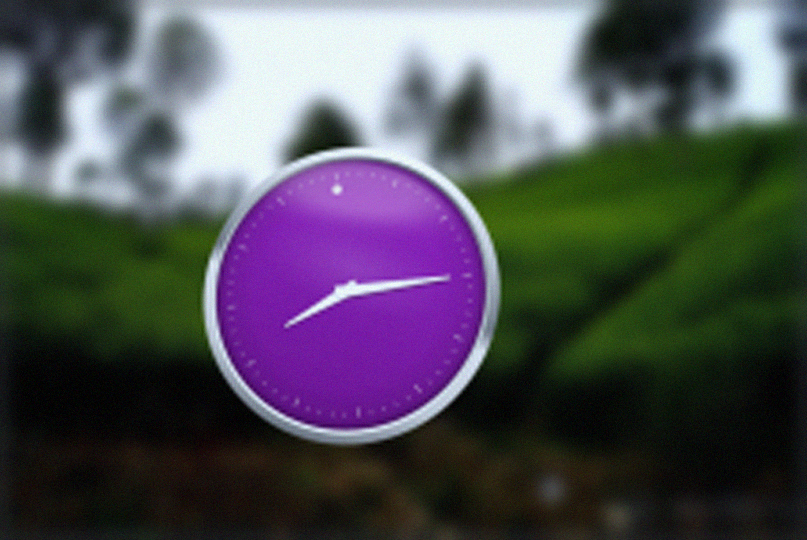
8h15
